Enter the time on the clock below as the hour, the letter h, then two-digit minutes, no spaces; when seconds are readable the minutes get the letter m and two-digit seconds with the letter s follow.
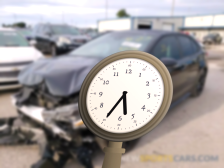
5h35
